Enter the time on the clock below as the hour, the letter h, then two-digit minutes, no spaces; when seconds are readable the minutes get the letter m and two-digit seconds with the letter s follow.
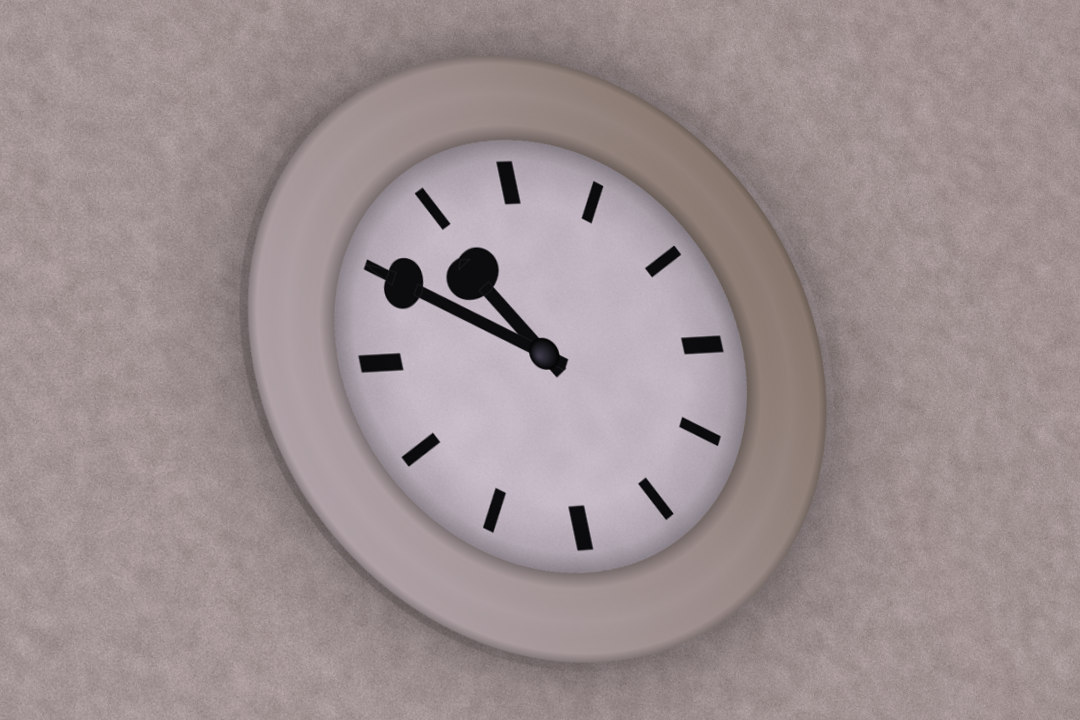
10h50
